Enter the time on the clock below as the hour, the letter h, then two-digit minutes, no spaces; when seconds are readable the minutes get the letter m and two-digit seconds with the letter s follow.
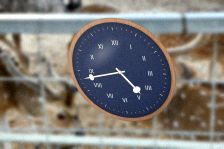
4h43
